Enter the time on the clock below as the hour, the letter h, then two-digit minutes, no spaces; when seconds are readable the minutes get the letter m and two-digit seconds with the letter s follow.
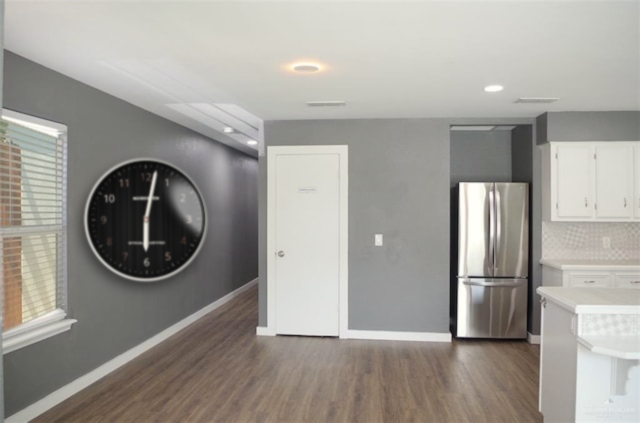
6h02
